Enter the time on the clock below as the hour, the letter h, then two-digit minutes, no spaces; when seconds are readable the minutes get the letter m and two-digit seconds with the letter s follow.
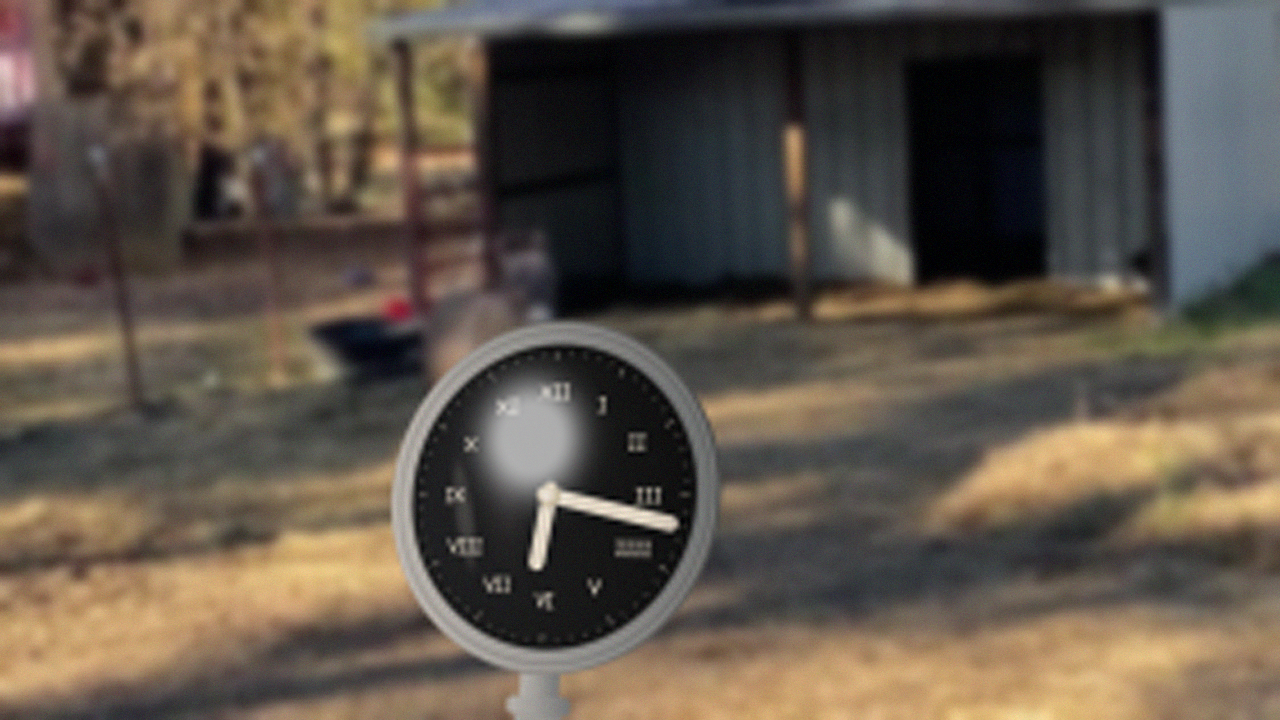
6h17
